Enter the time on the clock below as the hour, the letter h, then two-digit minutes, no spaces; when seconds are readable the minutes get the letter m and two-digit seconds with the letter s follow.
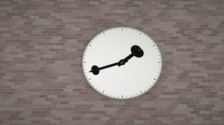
1h42
